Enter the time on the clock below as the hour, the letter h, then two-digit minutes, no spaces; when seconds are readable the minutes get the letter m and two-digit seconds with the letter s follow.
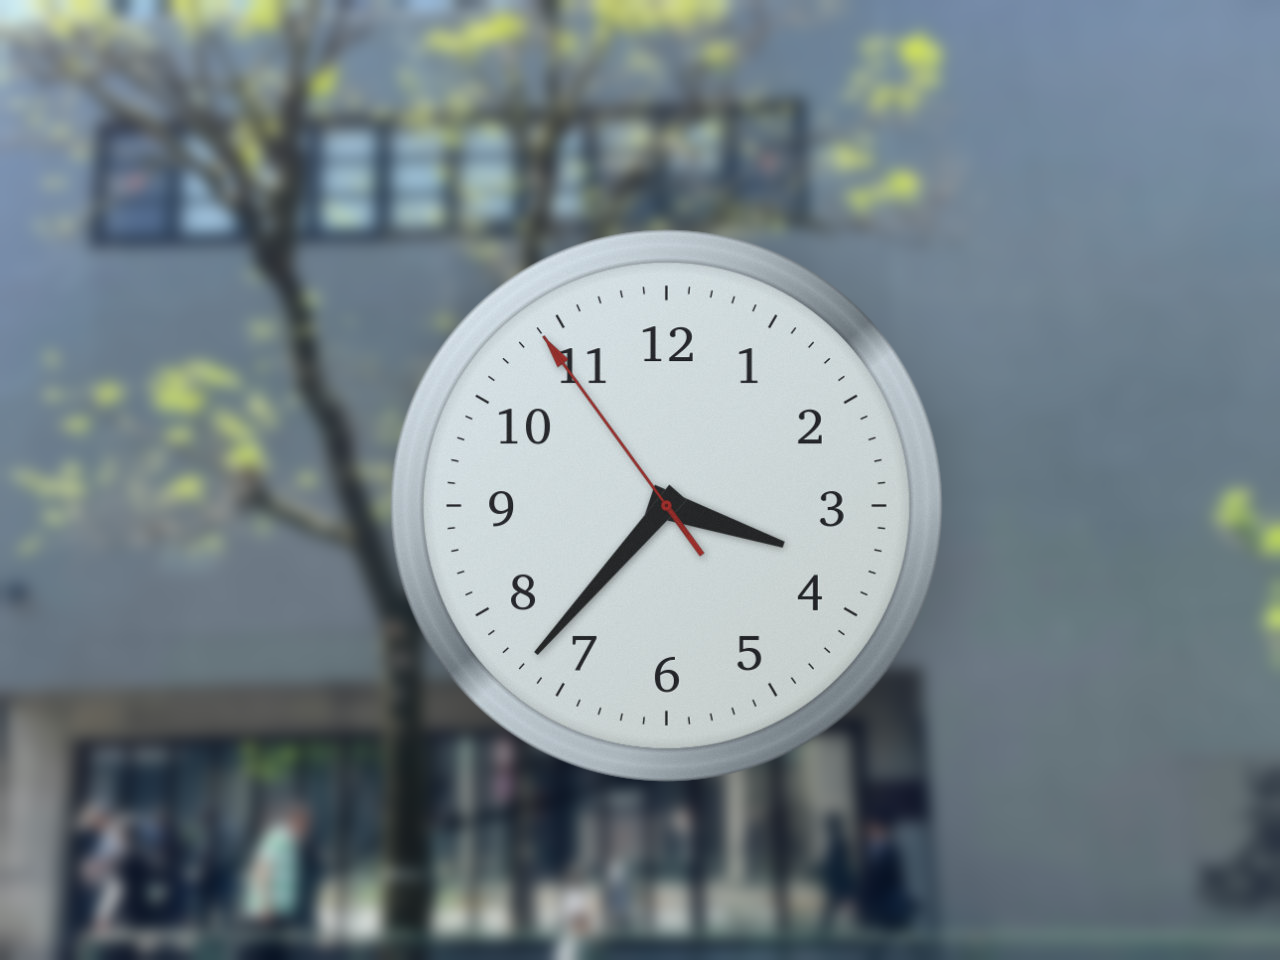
3h36m54s
